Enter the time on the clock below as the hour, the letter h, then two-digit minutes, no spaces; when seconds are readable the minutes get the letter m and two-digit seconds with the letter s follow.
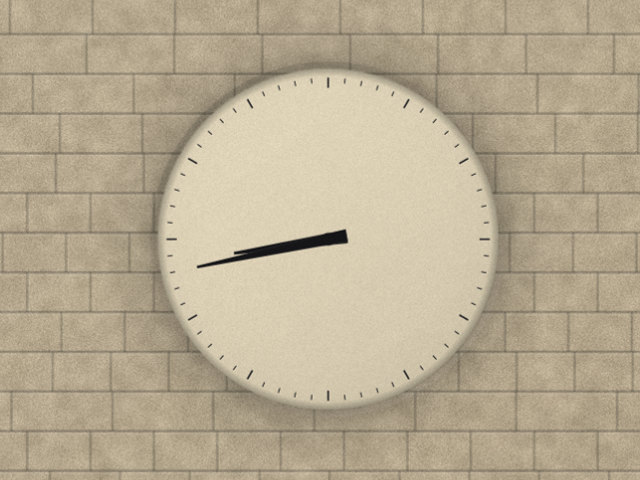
8h43
